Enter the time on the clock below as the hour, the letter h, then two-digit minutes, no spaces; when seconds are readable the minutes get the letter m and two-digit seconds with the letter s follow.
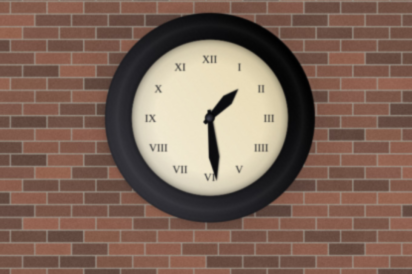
1h29
